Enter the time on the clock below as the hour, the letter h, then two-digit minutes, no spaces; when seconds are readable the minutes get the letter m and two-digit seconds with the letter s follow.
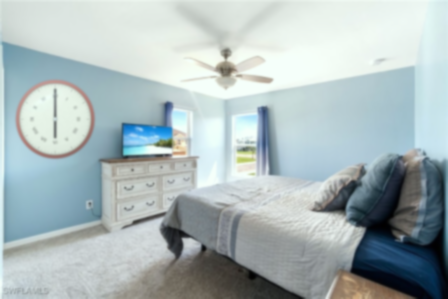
6h00
